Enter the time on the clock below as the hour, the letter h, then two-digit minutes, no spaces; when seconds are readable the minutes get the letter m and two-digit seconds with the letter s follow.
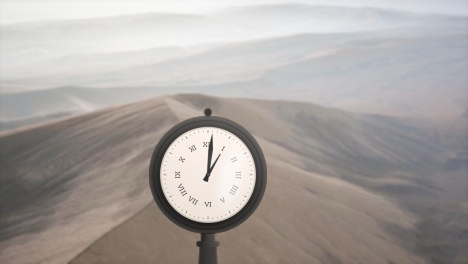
1h01
